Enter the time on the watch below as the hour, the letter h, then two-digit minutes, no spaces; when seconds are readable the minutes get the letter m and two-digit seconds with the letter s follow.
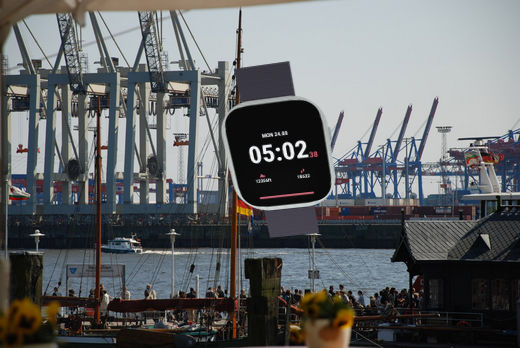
5h02m38s
